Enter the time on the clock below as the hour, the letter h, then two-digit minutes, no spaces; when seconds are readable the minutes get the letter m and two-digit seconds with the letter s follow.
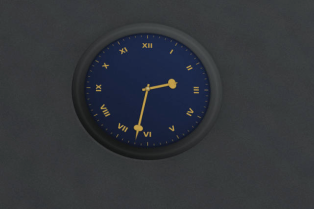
2h32
